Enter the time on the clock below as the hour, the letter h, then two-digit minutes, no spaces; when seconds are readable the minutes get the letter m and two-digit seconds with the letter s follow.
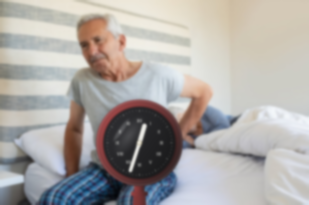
12h33
